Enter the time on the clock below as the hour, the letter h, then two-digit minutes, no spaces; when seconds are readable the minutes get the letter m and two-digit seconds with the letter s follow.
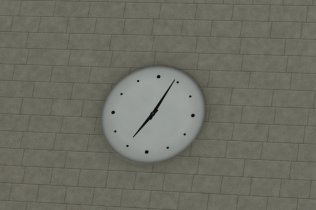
7h04
